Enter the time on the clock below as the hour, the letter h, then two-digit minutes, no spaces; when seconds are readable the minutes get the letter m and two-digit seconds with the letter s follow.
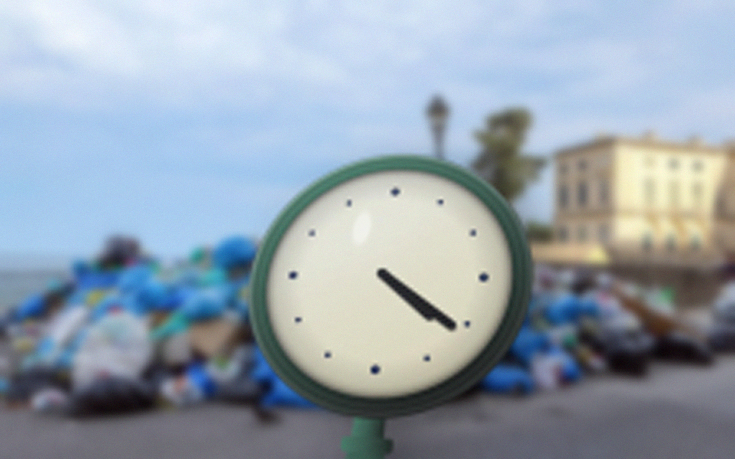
4h21
